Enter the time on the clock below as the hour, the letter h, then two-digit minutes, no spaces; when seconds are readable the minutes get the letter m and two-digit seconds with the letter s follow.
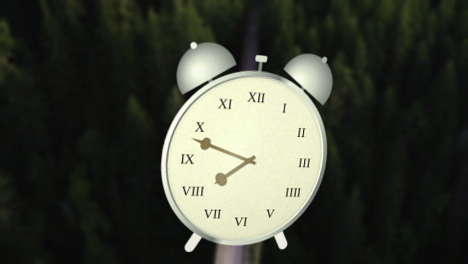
7h48
